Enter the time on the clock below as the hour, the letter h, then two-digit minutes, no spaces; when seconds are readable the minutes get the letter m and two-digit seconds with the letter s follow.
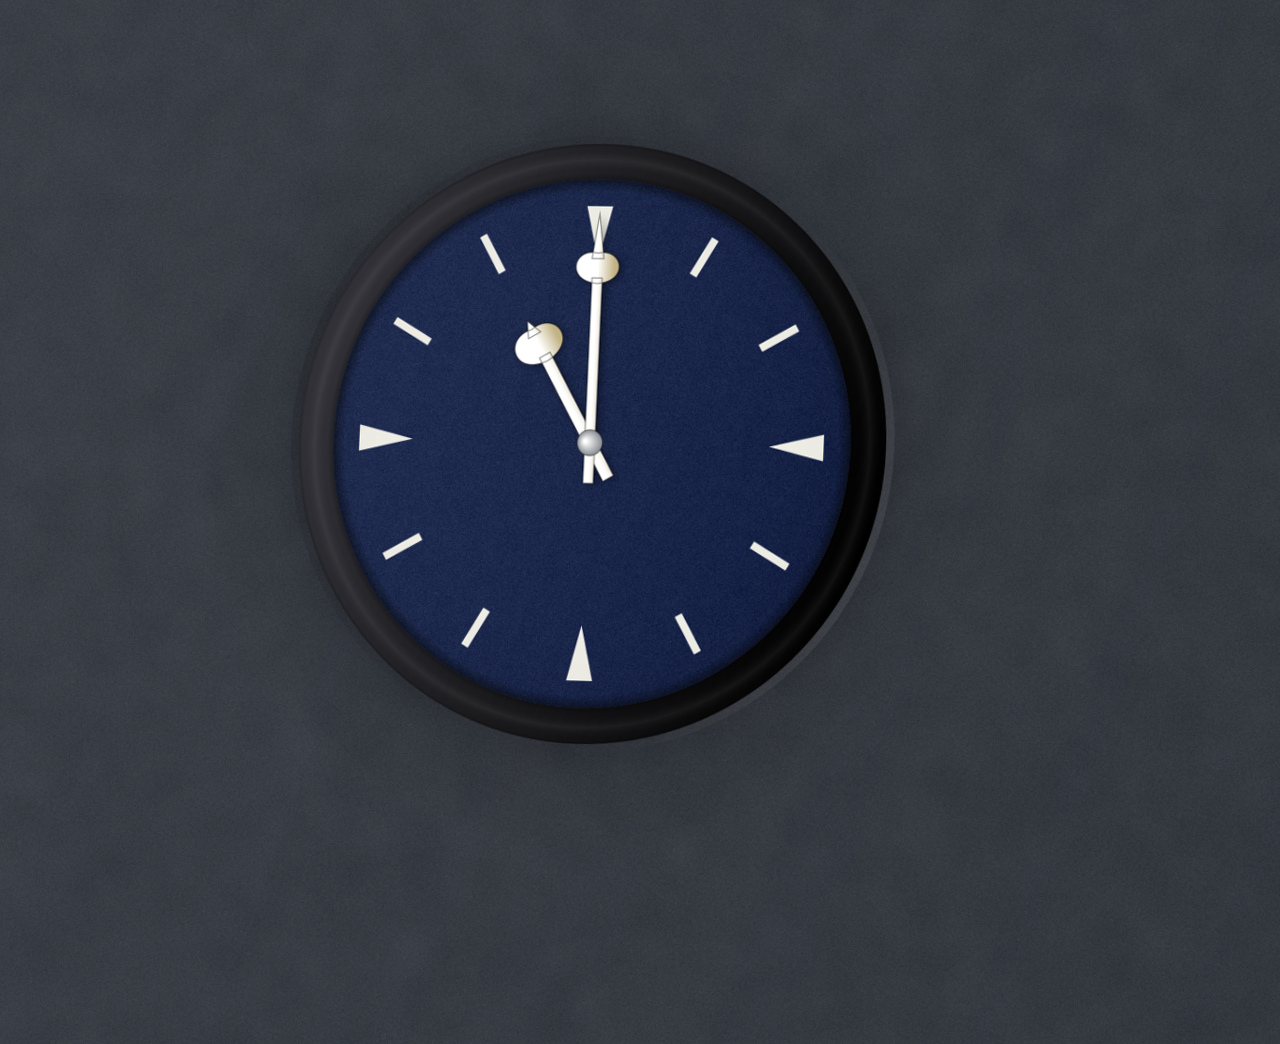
11h00
